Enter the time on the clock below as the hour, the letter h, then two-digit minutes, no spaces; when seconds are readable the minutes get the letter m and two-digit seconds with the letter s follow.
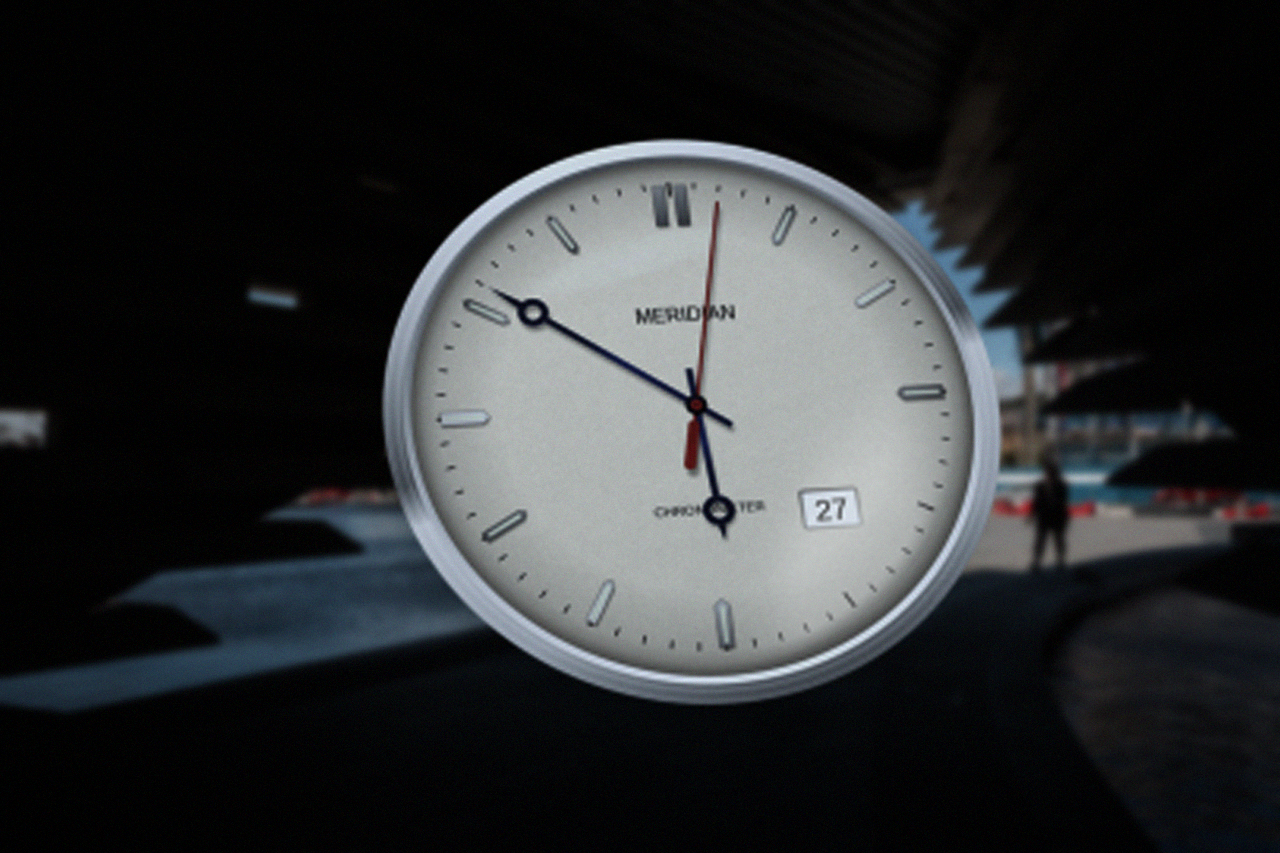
5h51m02s
